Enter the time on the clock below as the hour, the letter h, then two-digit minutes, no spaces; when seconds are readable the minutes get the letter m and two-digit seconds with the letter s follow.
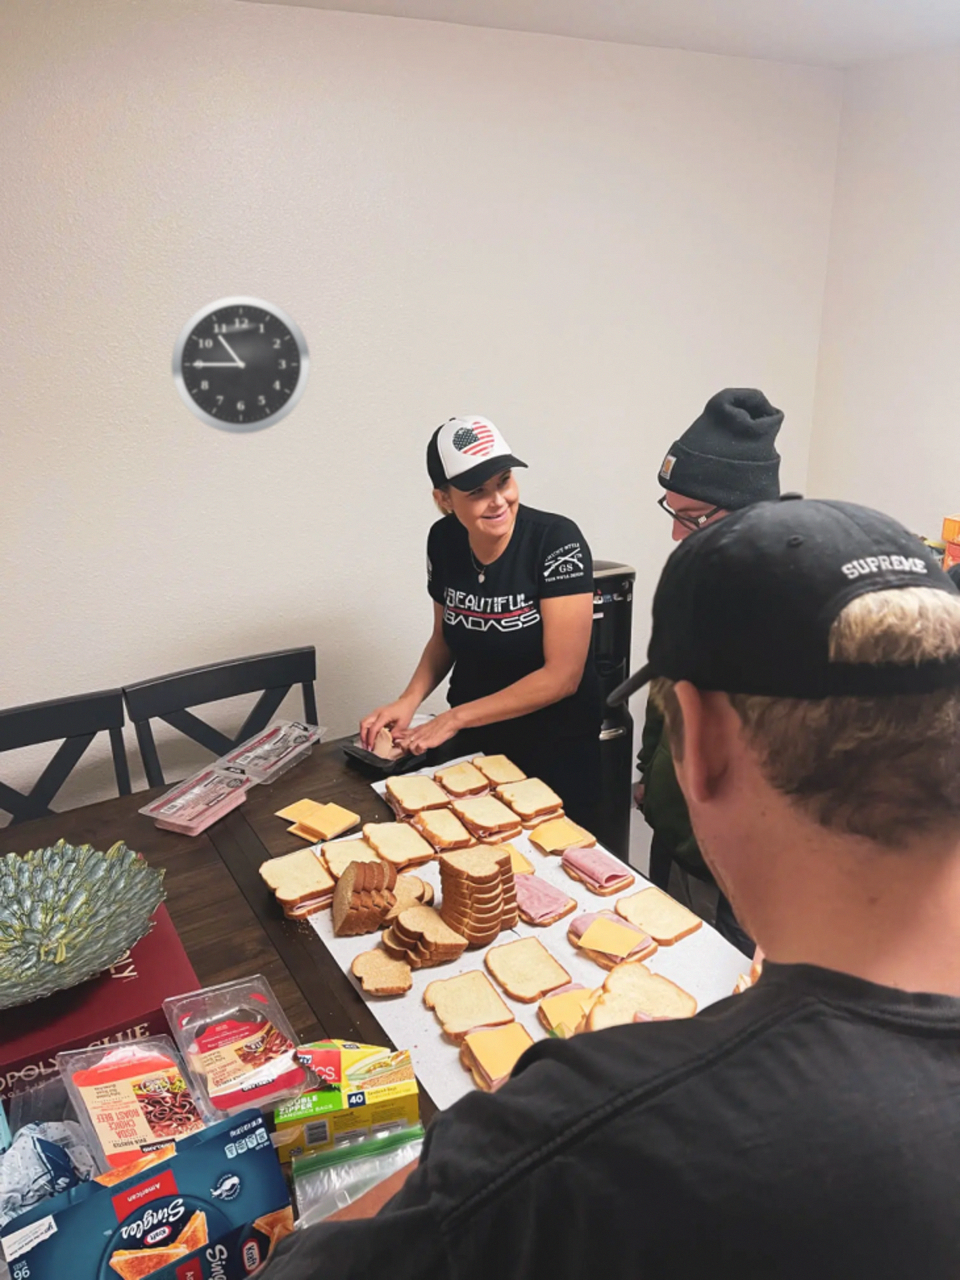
10h45
